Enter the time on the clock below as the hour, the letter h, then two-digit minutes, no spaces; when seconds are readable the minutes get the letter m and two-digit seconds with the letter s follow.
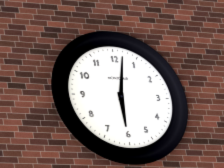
6h02
